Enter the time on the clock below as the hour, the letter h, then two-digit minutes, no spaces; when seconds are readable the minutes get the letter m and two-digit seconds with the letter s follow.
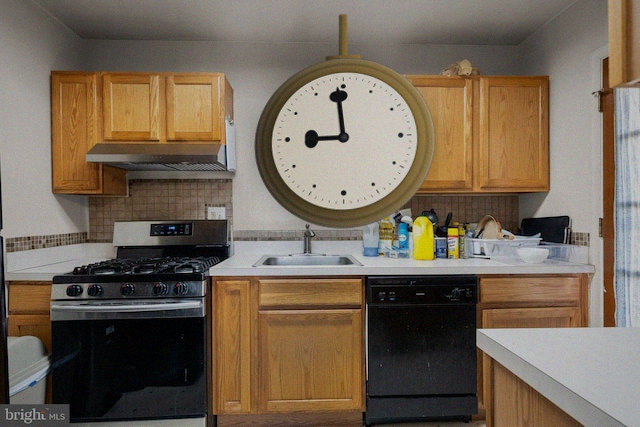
8h59
